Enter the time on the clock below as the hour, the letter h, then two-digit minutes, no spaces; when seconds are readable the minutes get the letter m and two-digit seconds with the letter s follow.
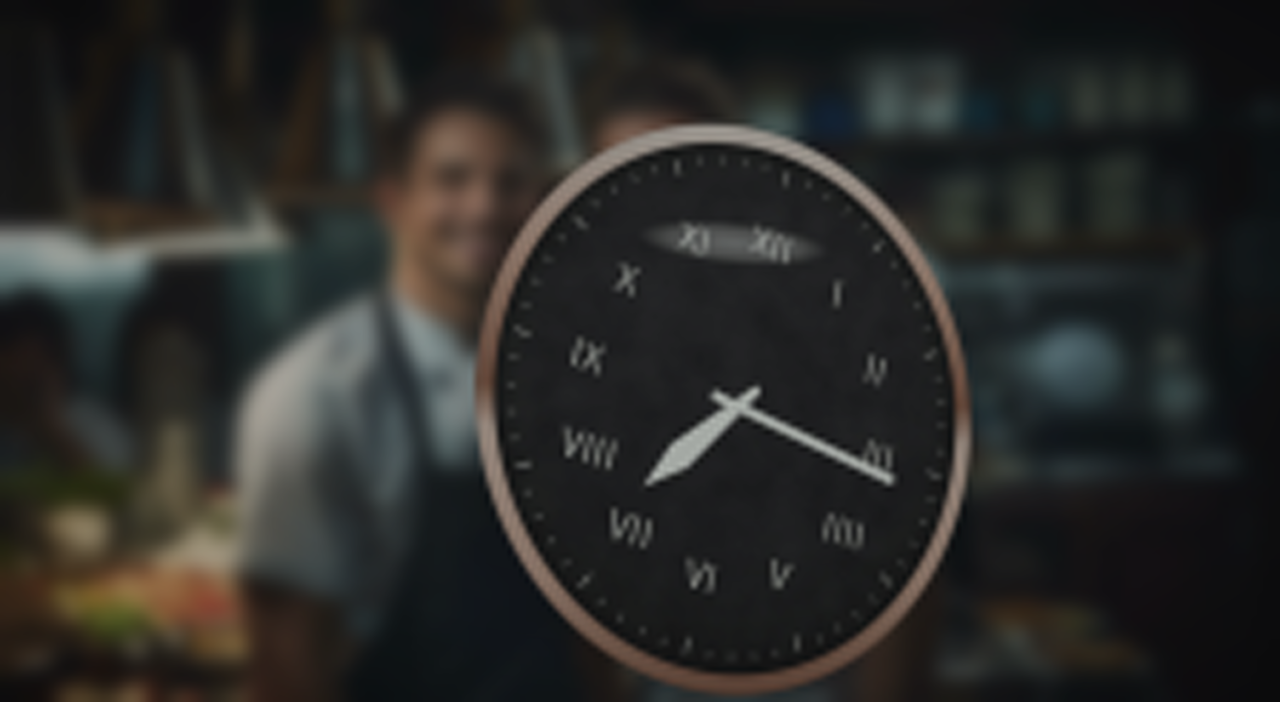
7h16
